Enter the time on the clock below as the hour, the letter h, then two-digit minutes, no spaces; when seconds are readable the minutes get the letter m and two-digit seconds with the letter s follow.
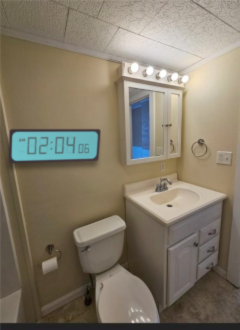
2h04m06s
